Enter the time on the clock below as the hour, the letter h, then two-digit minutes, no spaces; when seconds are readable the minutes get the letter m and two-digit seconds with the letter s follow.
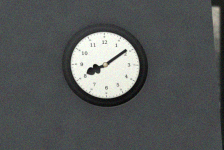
8h09
